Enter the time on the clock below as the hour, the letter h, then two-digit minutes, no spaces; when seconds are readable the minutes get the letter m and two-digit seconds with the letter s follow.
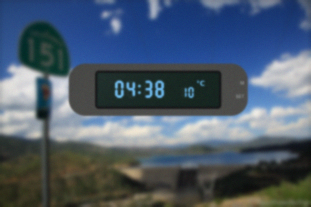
4h38
